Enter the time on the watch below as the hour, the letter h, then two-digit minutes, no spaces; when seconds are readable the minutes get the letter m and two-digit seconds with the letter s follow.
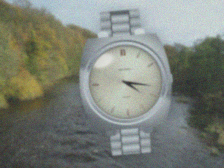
4h17
